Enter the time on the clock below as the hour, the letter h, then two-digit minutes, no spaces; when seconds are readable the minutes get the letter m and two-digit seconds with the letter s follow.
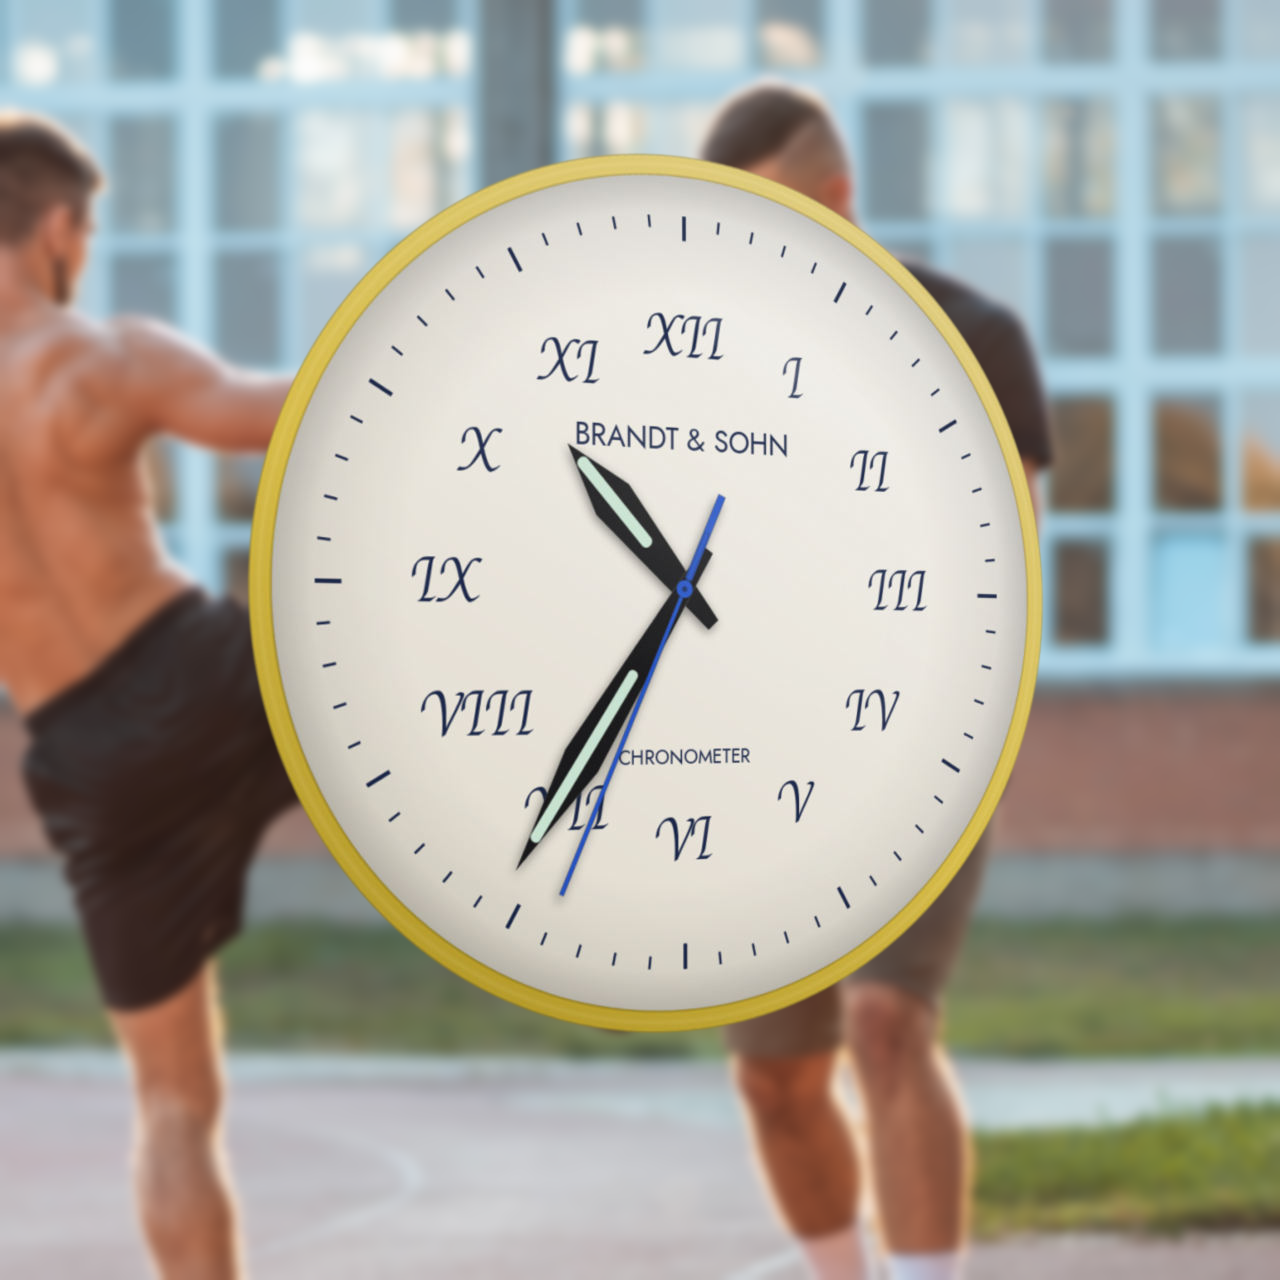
10h35m34s
